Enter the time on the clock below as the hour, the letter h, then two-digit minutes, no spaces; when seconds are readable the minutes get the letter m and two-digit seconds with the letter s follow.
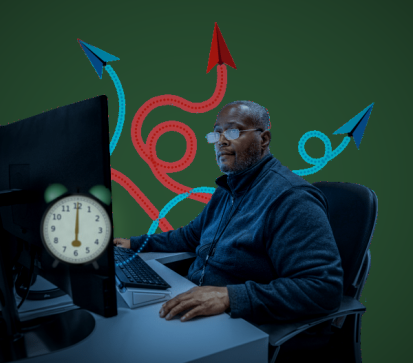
6h00
